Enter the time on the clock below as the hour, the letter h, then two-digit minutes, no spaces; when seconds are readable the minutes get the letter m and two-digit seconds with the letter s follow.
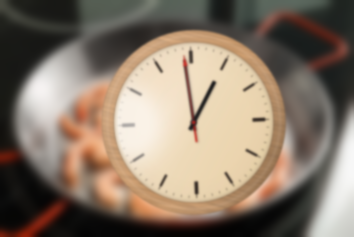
12h58m59s
